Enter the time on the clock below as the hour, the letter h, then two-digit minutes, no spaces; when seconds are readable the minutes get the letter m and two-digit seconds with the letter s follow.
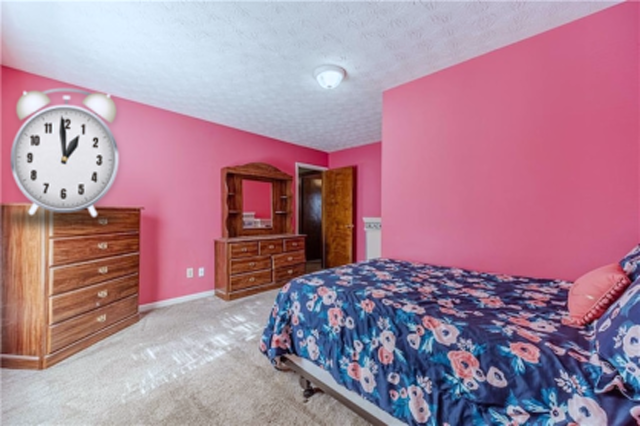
12h59
